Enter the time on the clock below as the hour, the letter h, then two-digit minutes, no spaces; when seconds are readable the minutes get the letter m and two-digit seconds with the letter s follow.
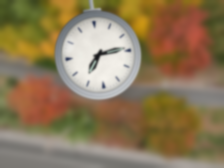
7h14
